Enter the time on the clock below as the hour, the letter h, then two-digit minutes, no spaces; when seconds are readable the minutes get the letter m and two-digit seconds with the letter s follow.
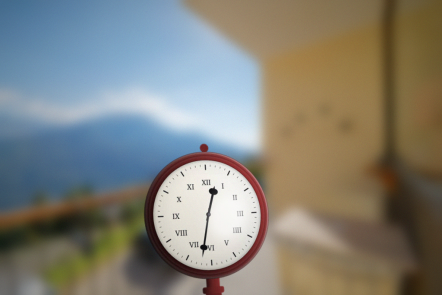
12h32
